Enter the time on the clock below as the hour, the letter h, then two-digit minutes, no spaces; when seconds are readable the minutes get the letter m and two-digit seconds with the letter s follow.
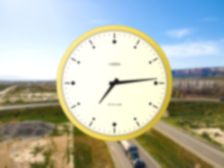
7h14
